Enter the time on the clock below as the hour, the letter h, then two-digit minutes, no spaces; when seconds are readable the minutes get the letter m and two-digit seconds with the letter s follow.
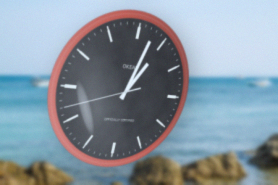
1h02m42s
